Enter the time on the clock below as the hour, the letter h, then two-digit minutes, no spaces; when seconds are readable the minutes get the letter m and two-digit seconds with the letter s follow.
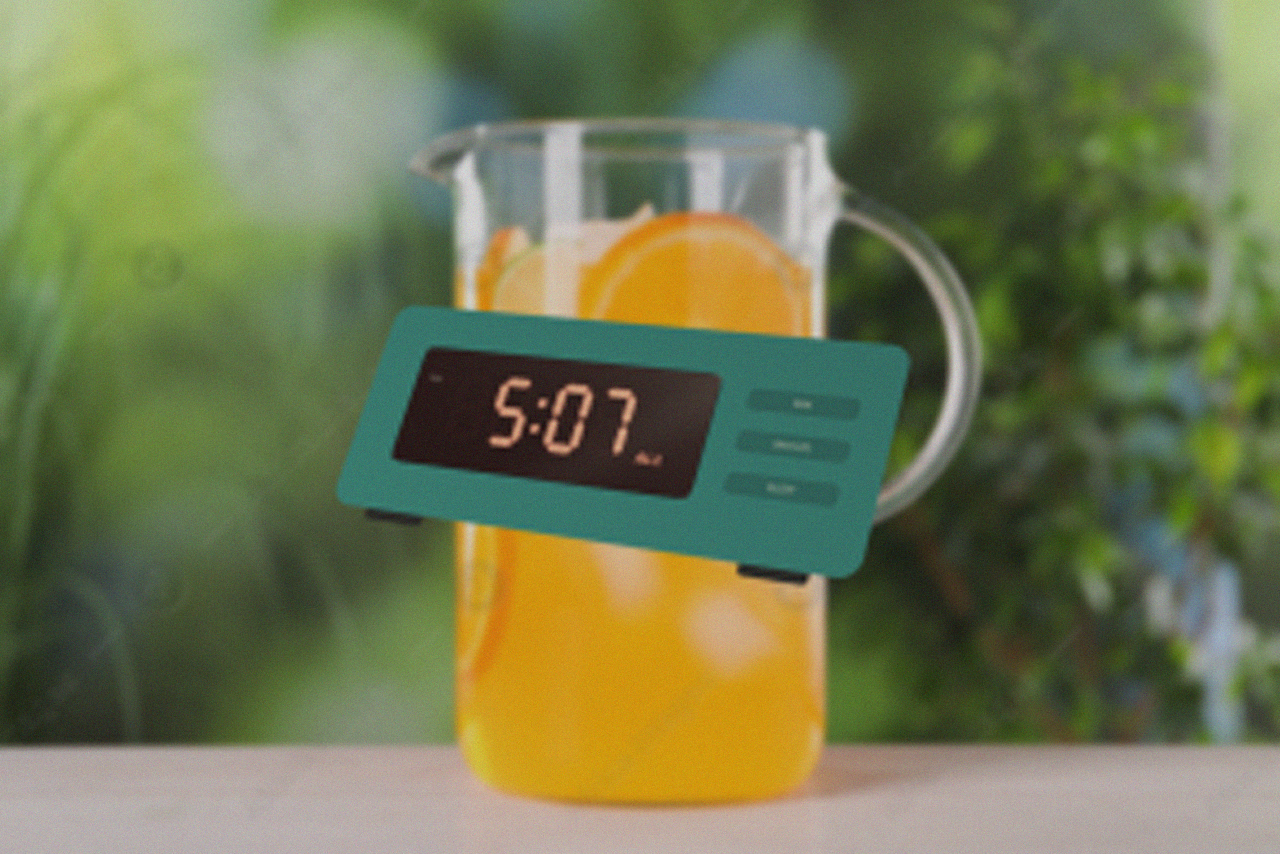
5h07
